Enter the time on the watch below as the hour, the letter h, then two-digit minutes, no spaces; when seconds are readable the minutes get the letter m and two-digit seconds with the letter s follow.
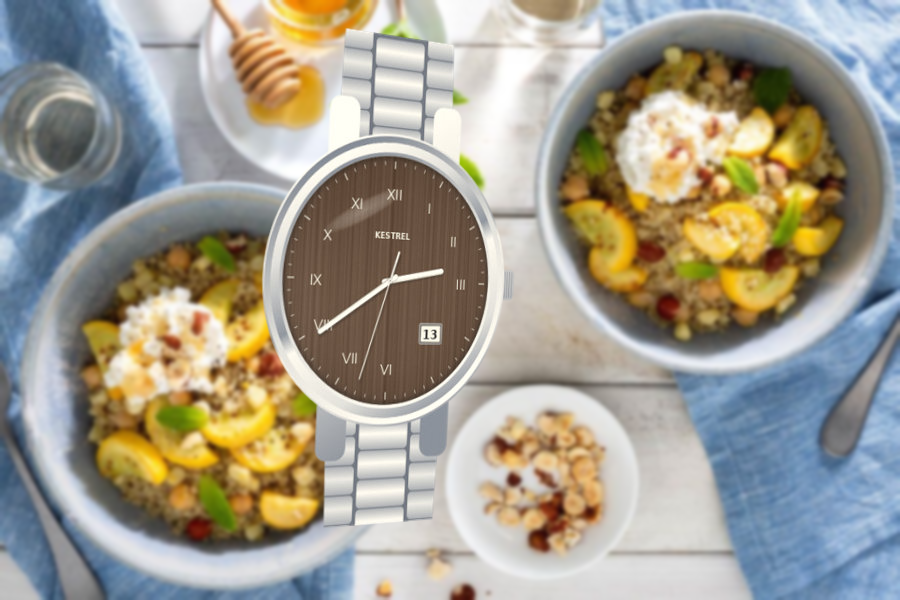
2h39m33s
